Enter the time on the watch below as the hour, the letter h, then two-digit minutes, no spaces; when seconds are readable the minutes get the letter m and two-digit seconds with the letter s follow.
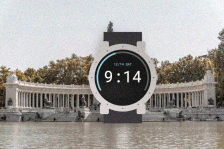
9h14
